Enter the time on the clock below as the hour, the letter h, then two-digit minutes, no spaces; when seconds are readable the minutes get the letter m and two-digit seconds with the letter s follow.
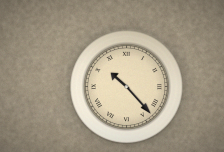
10h23
